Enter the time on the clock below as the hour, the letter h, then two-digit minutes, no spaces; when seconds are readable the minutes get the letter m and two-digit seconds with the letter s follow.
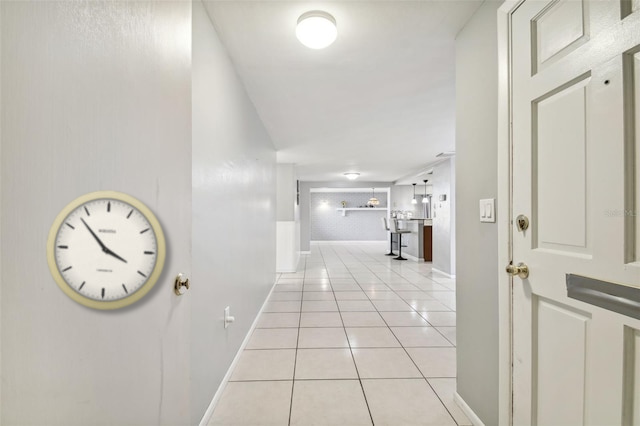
3h53
